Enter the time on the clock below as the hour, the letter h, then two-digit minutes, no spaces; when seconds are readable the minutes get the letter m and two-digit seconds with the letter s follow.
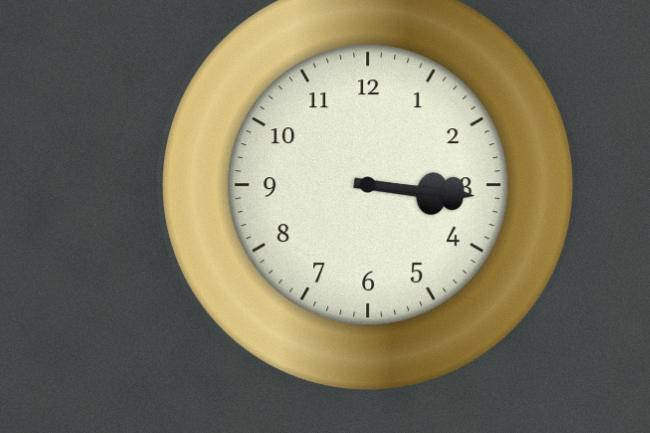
3h16
